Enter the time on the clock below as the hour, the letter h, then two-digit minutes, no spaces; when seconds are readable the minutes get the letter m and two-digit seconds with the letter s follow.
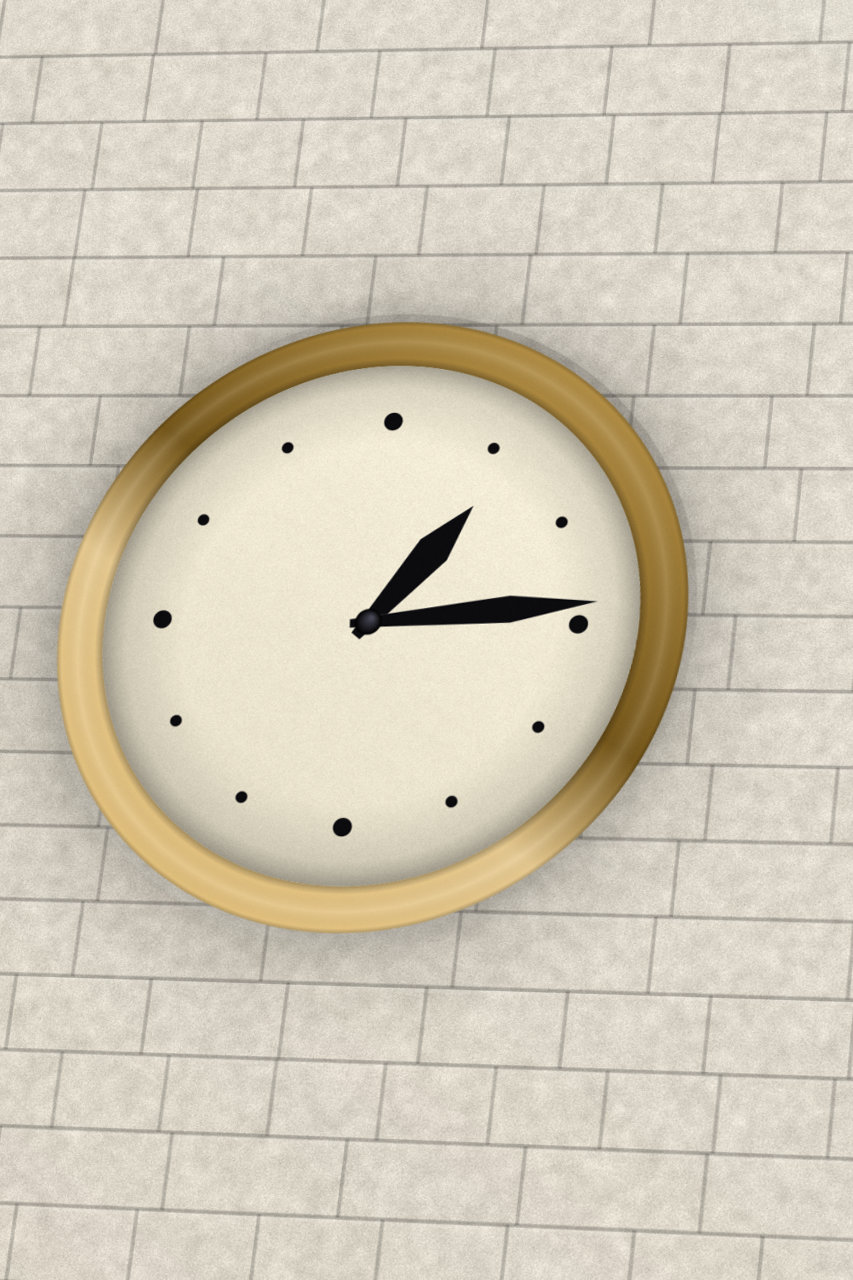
1h14
